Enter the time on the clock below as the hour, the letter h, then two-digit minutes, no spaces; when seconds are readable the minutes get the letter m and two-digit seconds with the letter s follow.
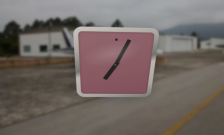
7h04
